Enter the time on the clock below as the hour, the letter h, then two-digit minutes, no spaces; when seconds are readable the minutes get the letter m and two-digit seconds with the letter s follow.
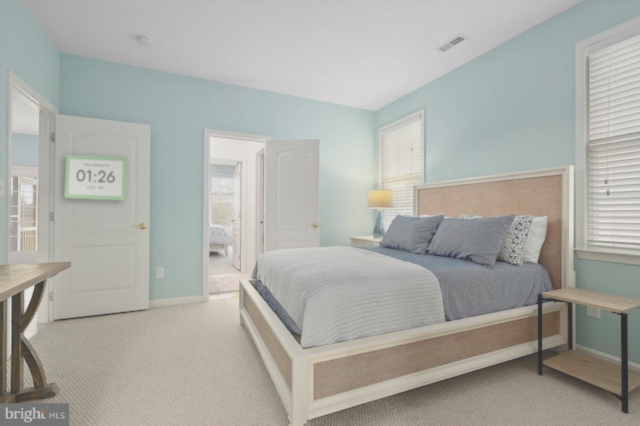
1h26
